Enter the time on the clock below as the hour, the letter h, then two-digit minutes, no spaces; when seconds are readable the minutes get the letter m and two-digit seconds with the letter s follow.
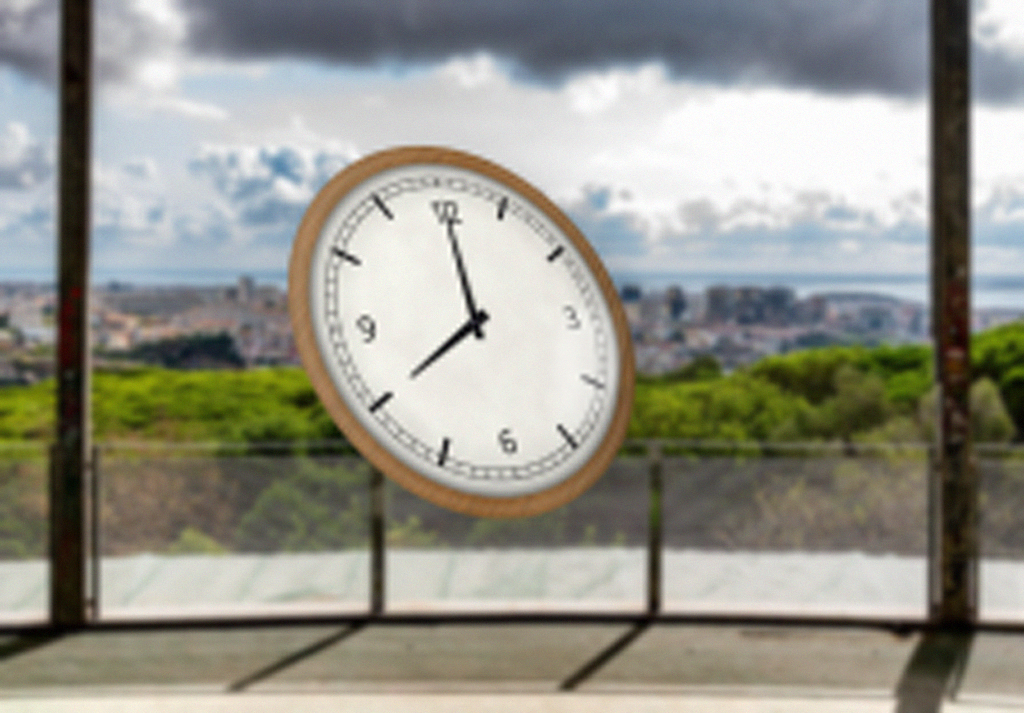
8h00
